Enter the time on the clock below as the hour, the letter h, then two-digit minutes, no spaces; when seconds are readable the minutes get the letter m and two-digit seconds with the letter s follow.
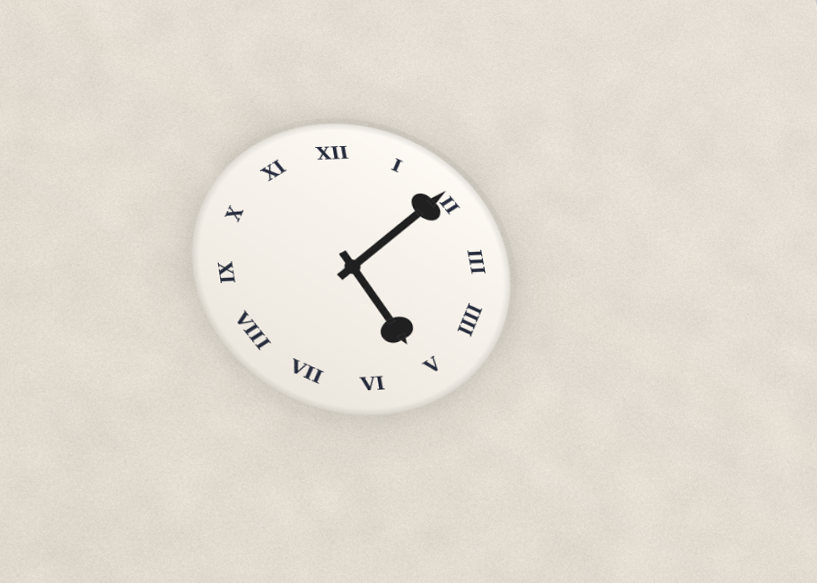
5h09
